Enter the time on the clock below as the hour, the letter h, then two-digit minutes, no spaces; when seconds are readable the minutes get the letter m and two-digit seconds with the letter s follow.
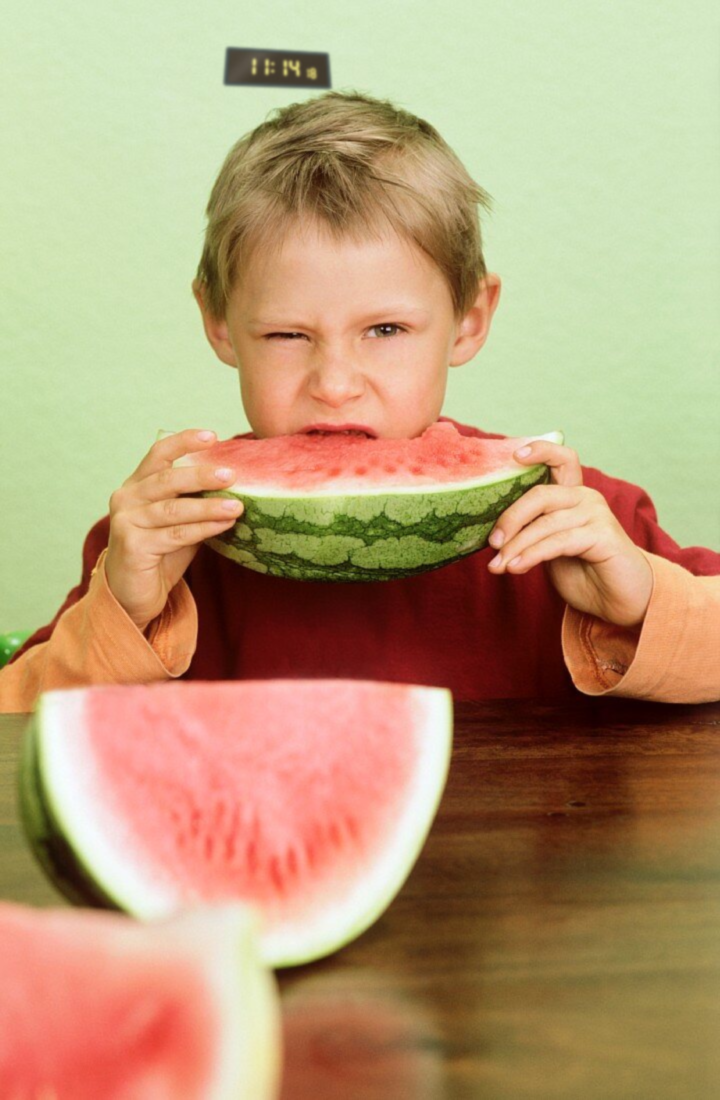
11h14
